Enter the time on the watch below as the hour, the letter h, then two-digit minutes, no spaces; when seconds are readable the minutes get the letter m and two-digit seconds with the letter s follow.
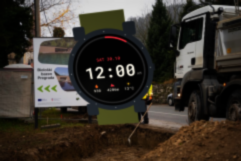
12h00
